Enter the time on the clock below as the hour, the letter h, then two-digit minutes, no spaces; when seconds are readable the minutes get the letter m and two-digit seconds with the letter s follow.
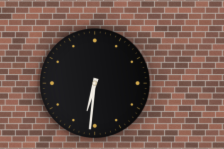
6h31
